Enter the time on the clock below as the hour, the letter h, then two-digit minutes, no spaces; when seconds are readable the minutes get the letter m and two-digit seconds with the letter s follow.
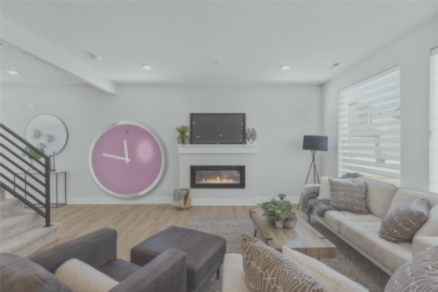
11h47
